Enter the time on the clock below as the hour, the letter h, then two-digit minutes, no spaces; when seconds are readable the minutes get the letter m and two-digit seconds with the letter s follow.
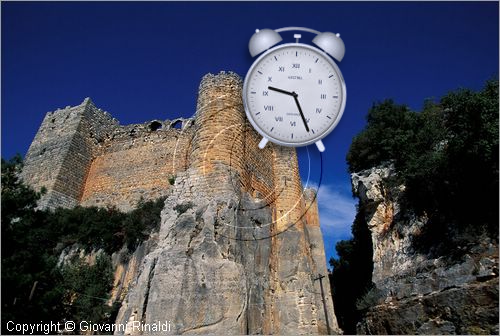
9h26
